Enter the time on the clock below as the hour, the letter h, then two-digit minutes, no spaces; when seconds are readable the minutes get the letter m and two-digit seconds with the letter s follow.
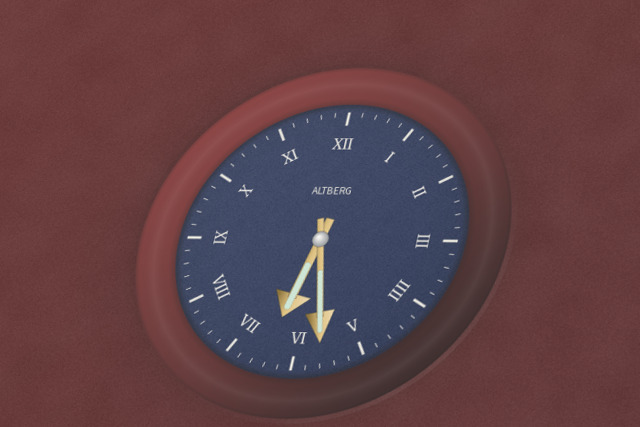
6h28
